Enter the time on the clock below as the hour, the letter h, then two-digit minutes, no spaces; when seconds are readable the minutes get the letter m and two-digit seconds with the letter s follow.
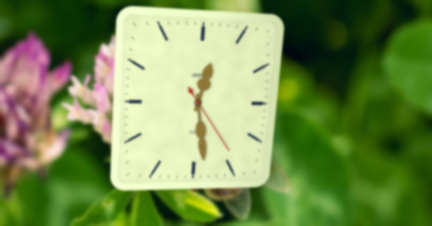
12h28m24s
